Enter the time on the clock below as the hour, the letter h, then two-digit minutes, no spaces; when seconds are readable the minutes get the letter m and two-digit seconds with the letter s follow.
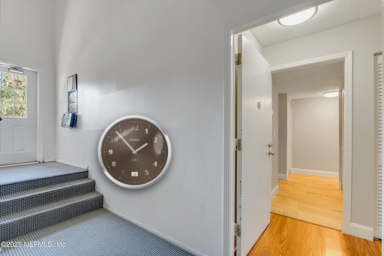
1h53
